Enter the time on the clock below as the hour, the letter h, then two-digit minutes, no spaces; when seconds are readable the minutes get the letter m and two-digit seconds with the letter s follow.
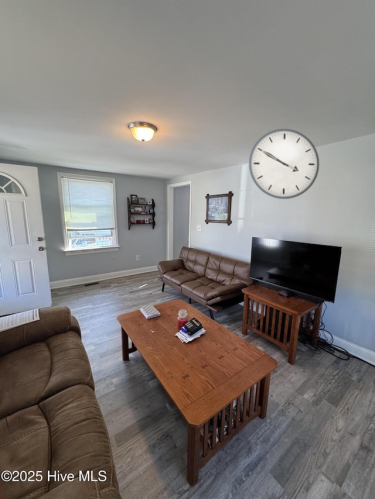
3h50
